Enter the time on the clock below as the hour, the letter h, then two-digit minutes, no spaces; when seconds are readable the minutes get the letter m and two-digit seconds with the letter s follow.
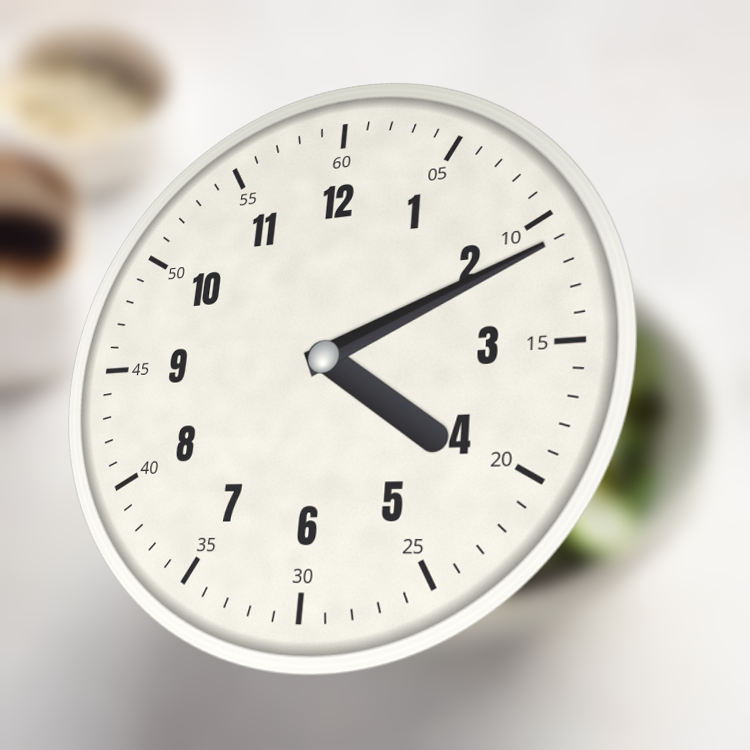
4h11
